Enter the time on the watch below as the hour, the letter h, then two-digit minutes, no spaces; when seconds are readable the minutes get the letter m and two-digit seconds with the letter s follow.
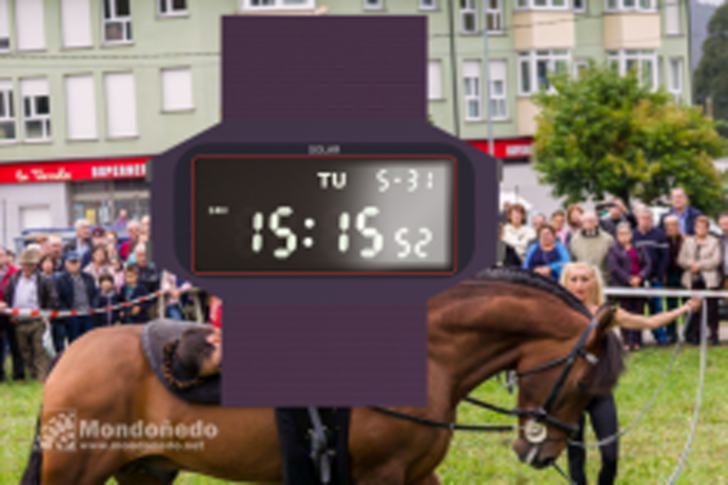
15h15m52s
